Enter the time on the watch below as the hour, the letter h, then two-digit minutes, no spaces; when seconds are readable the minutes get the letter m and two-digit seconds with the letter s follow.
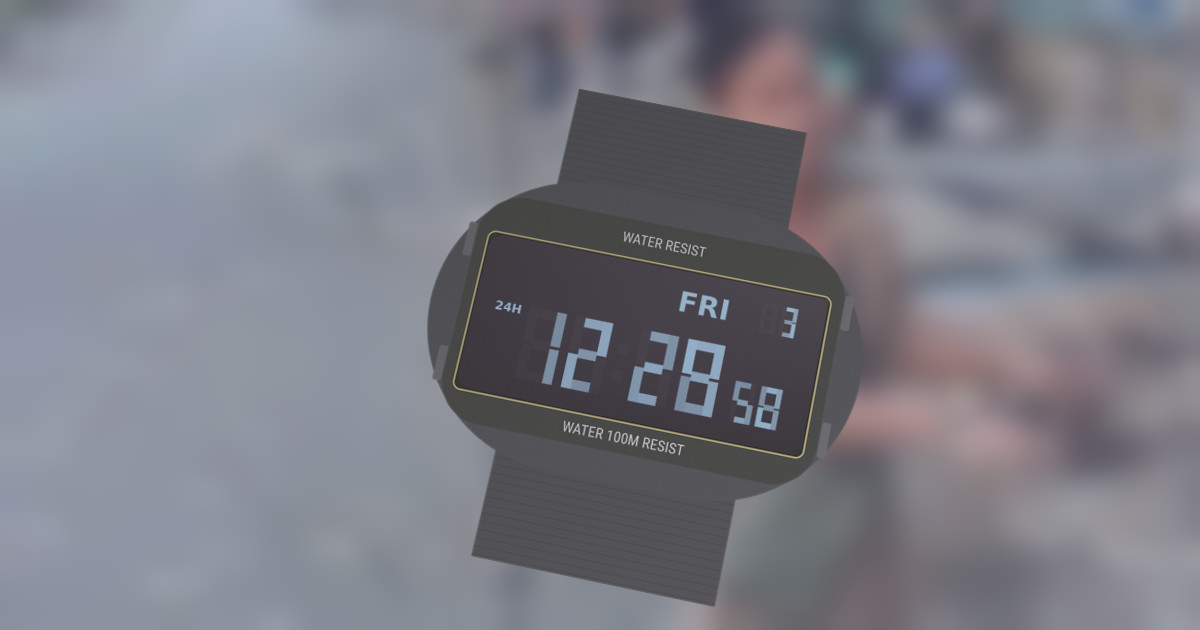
12h28m58s
